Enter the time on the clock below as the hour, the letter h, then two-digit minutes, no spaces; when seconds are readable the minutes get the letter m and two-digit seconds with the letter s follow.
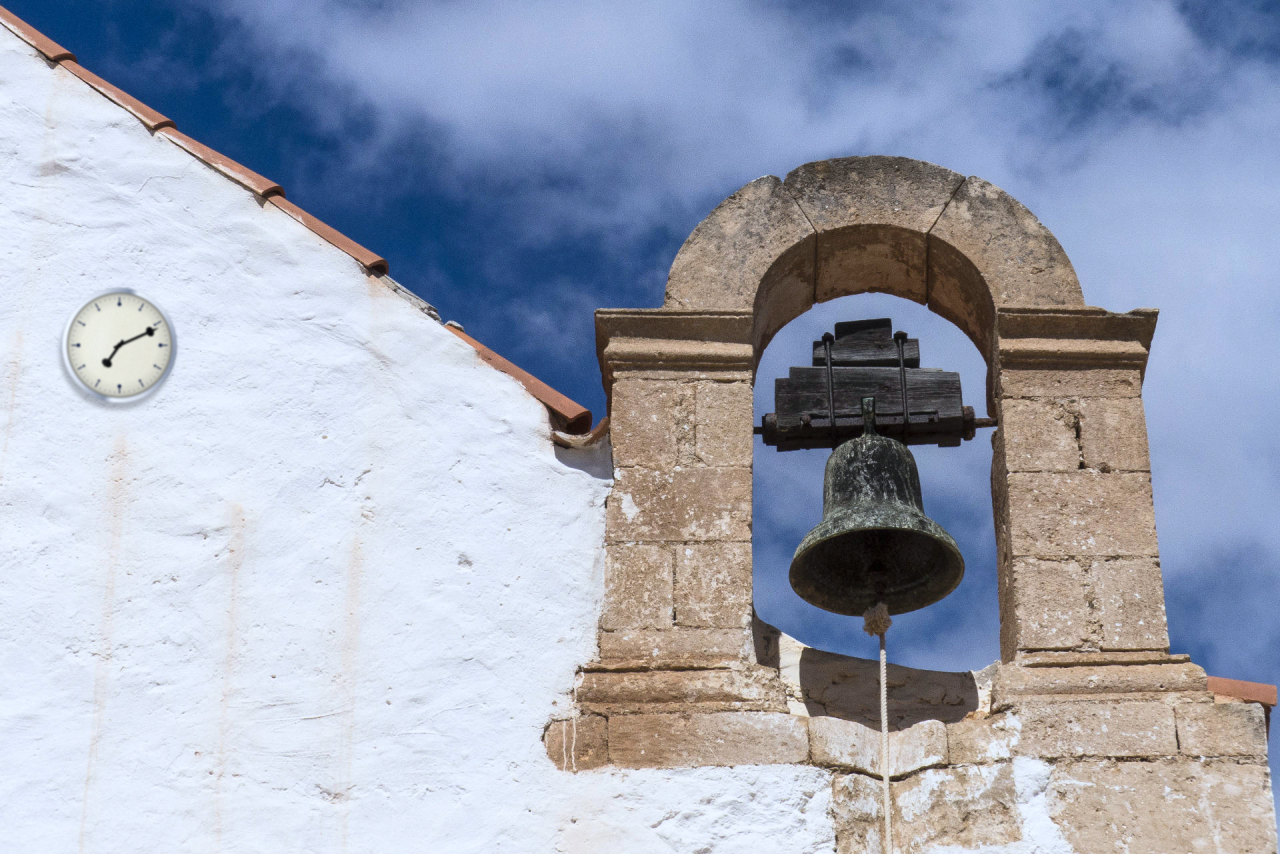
7h11
